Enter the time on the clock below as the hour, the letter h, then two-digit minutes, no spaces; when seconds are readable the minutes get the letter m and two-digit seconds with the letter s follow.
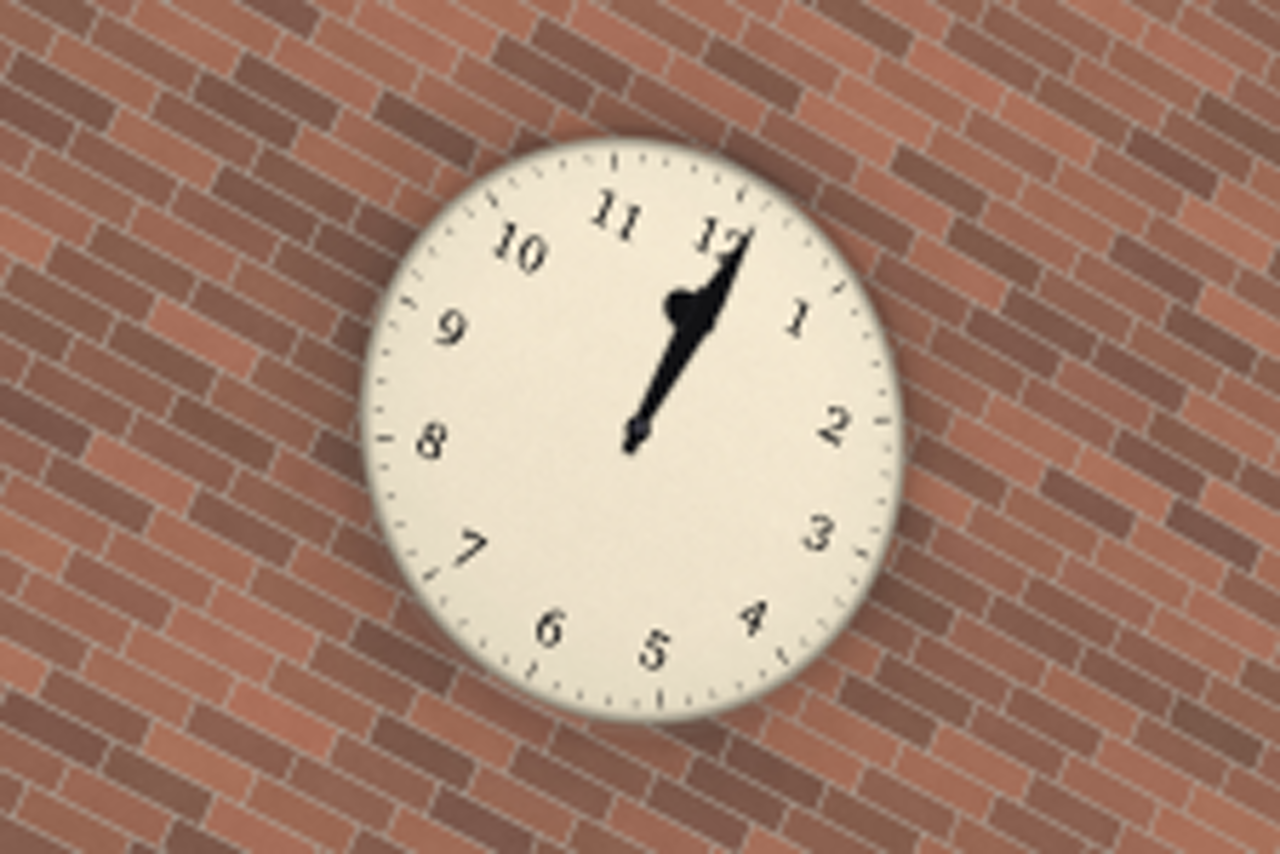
12h01
